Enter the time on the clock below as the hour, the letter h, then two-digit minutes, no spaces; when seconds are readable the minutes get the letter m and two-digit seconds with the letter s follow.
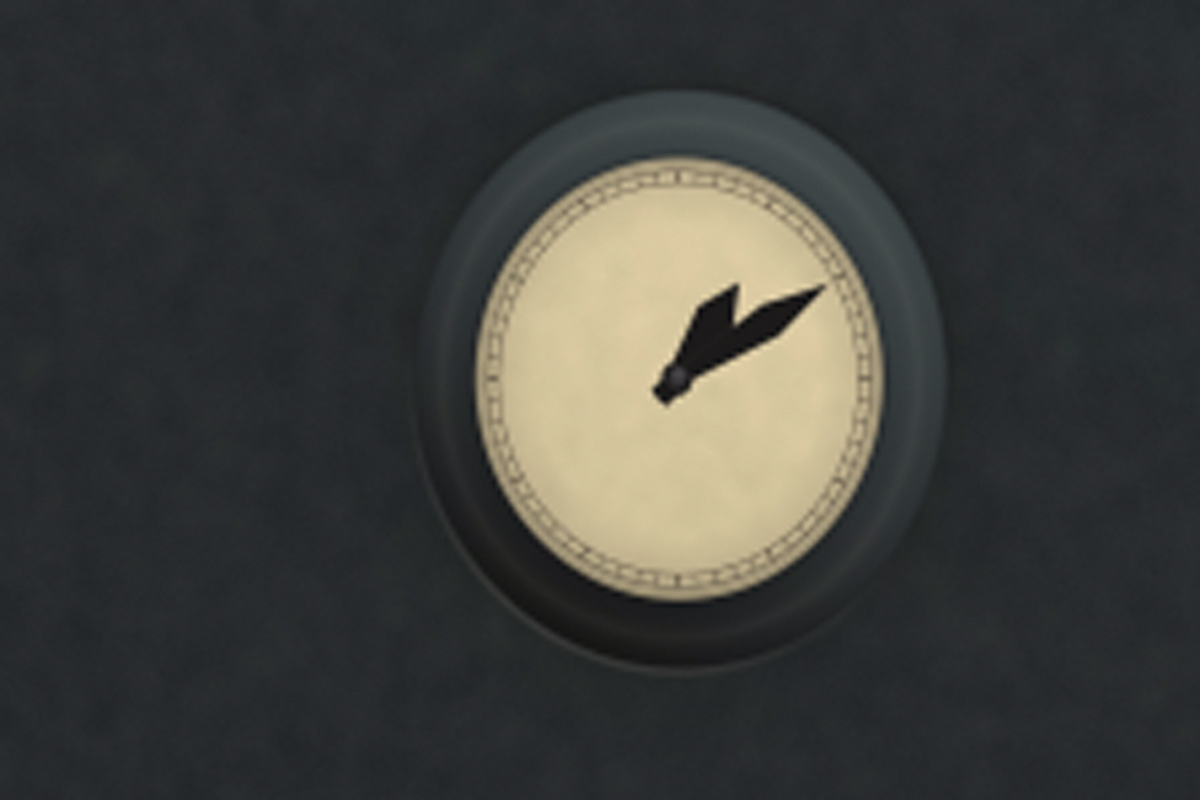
1h10
